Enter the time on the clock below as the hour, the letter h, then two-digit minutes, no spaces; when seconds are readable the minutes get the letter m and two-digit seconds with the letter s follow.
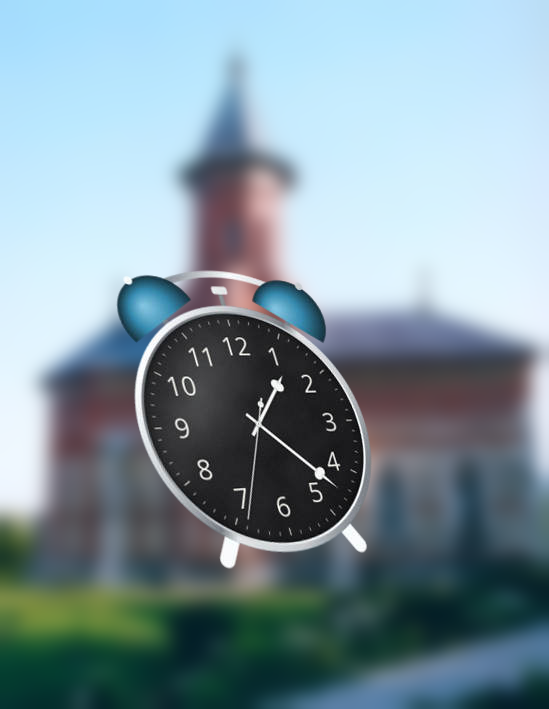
1h22m34s
